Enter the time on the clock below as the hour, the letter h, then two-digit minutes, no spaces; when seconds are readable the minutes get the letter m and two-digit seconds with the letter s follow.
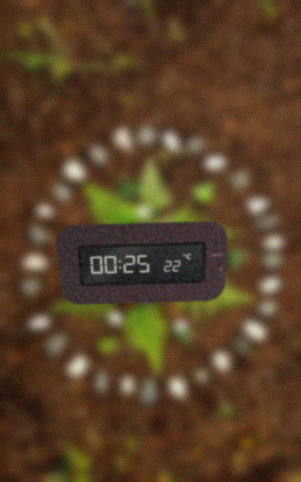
0h25
